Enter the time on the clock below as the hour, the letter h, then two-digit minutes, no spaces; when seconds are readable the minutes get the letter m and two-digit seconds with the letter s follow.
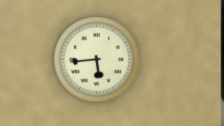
5h44
